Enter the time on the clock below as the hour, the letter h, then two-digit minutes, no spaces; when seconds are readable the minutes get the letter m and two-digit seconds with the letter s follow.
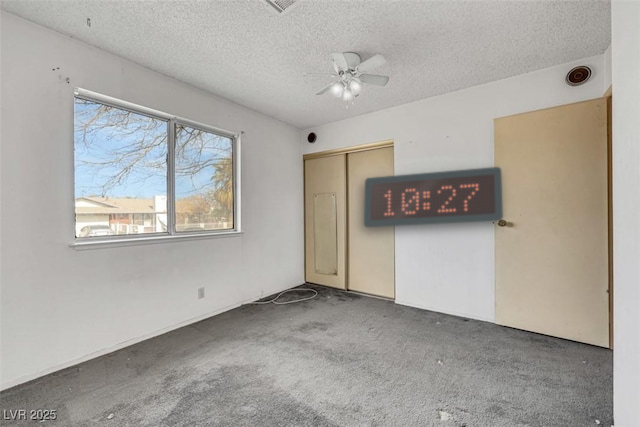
10h27
